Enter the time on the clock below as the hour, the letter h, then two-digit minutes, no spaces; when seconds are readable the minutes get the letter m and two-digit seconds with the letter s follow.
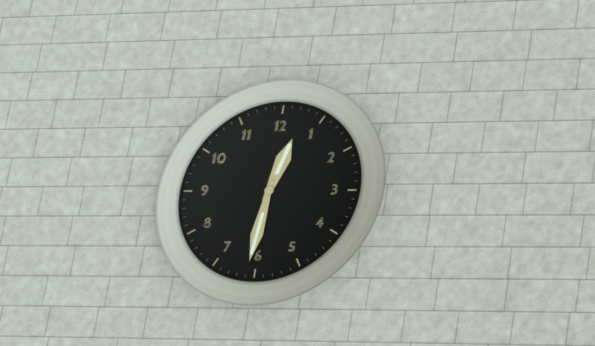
12h31
